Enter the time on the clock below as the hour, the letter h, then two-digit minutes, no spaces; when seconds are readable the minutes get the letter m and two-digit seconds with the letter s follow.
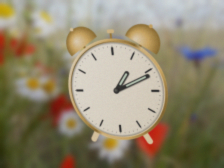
1h11
